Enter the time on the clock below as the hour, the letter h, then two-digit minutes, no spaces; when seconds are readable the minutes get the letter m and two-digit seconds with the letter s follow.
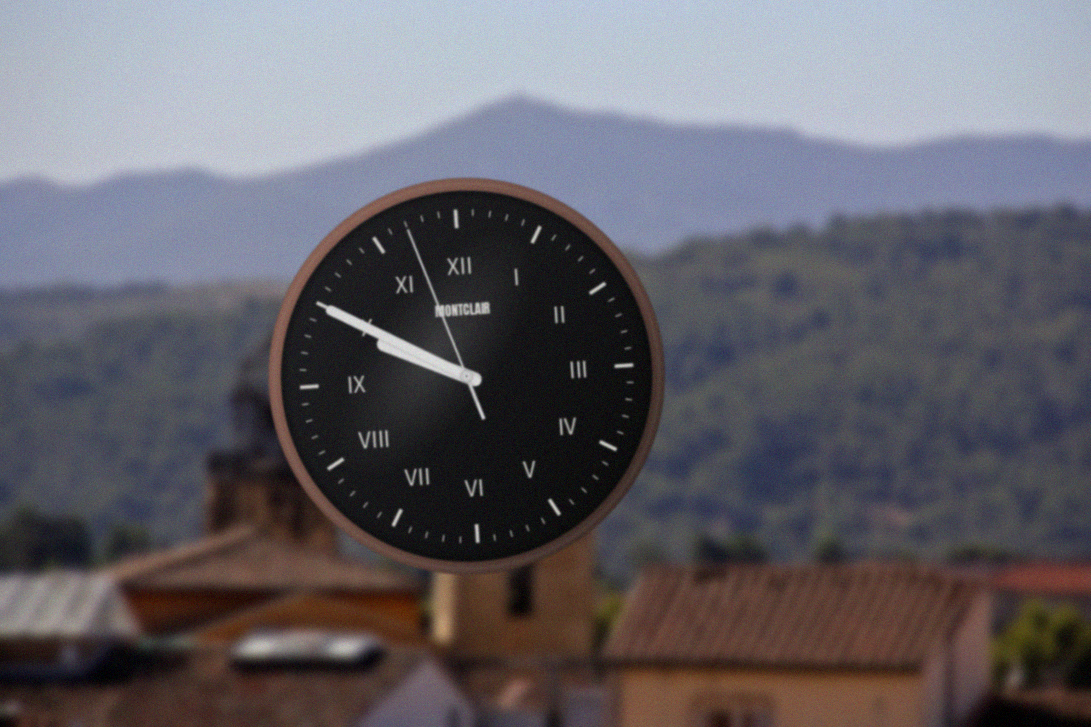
9h49m57s
